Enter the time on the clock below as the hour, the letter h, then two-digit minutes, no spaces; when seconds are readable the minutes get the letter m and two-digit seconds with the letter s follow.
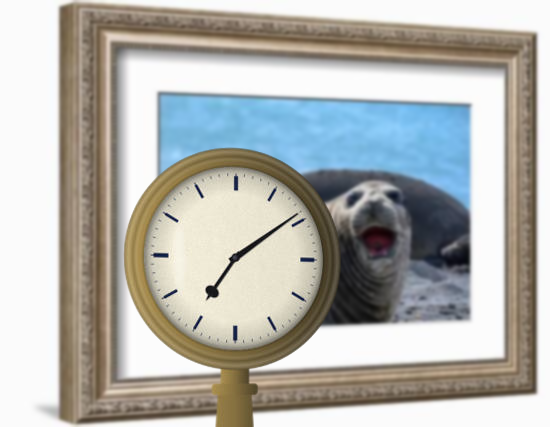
7h09
